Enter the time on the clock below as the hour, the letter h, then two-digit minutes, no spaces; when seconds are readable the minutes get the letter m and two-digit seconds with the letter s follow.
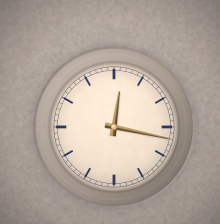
12h17
